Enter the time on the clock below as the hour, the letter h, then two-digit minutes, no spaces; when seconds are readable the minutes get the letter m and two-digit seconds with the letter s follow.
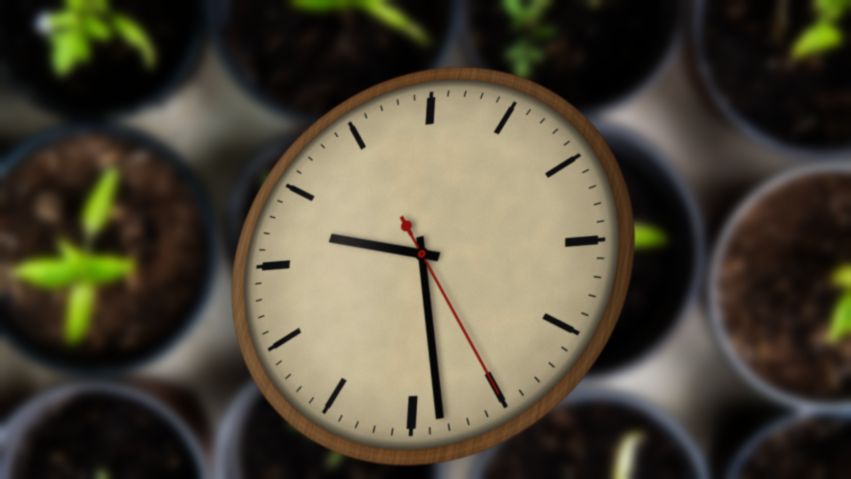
9h28m25s
